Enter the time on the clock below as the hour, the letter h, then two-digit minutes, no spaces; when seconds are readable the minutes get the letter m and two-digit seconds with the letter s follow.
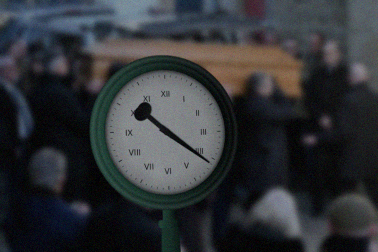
10h21
